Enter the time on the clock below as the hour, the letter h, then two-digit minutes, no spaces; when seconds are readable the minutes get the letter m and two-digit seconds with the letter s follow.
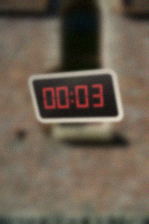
0h03
